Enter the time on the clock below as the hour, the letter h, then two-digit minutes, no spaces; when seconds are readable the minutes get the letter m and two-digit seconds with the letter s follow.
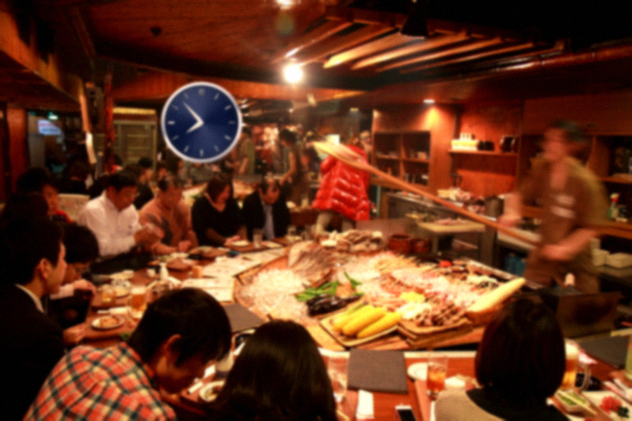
7h53
